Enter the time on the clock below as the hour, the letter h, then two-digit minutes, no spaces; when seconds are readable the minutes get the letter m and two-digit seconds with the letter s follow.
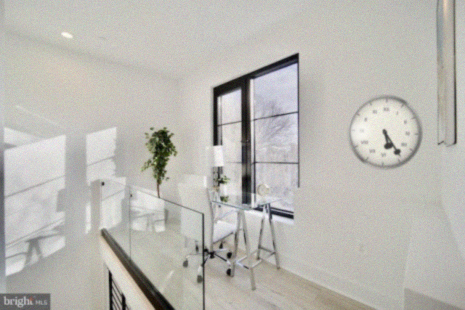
5h24
